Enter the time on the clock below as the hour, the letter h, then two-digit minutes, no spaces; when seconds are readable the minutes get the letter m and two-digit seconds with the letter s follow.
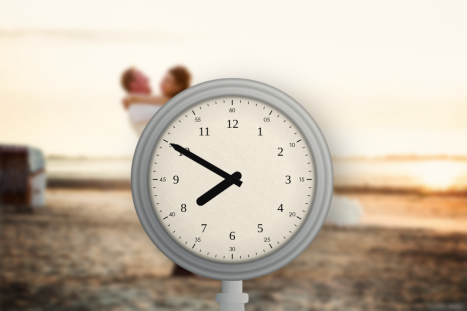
7h50
